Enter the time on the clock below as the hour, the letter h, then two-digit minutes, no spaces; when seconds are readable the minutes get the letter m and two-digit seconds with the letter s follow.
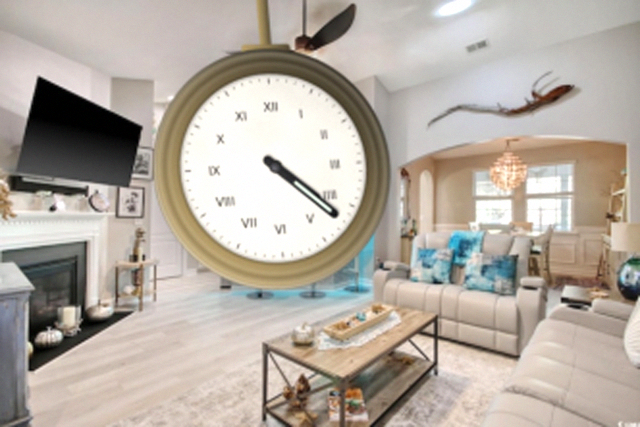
4h22
